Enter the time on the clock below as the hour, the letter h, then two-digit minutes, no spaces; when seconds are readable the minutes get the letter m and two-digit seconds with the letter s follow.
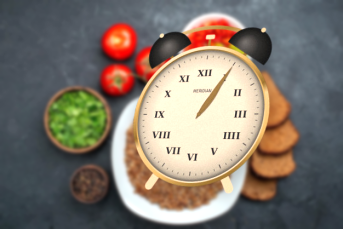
1h05
